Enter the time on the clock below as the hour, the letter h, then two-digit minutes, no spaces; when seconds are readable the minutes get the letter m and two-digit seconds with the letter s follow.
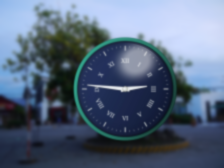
2h46
